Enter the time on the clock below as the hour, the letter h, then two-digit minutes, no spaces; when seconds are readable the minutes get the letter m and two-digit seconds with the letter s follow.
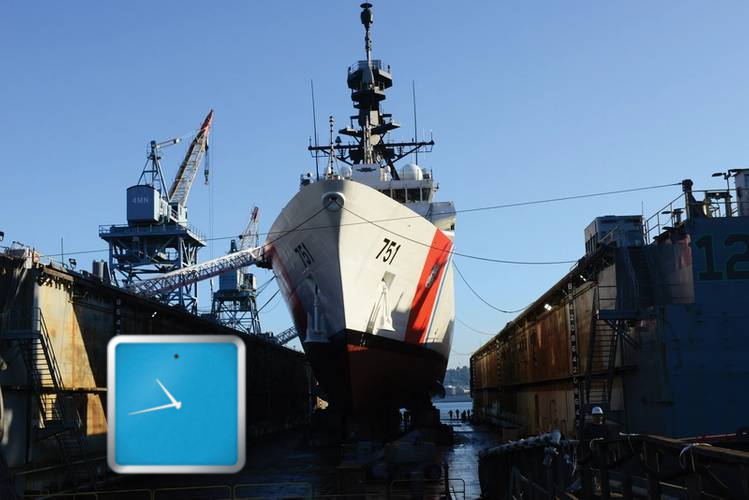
10h43
